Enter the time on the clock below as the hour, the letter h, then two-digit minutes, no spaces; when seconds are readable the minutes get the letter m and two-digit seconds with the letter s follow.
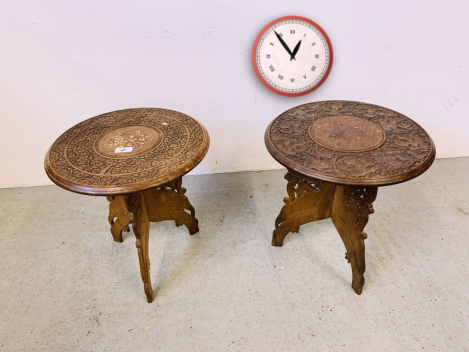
12h54
